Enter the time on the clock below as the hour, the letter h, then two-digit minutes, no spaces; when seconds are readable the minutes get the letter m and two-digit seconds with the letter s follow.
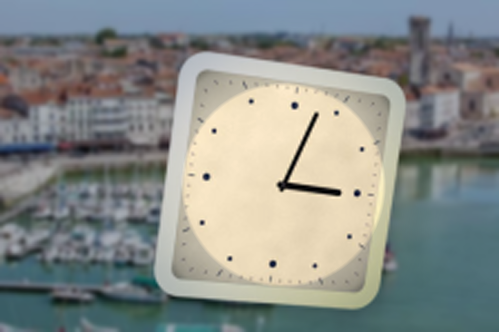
3h03
